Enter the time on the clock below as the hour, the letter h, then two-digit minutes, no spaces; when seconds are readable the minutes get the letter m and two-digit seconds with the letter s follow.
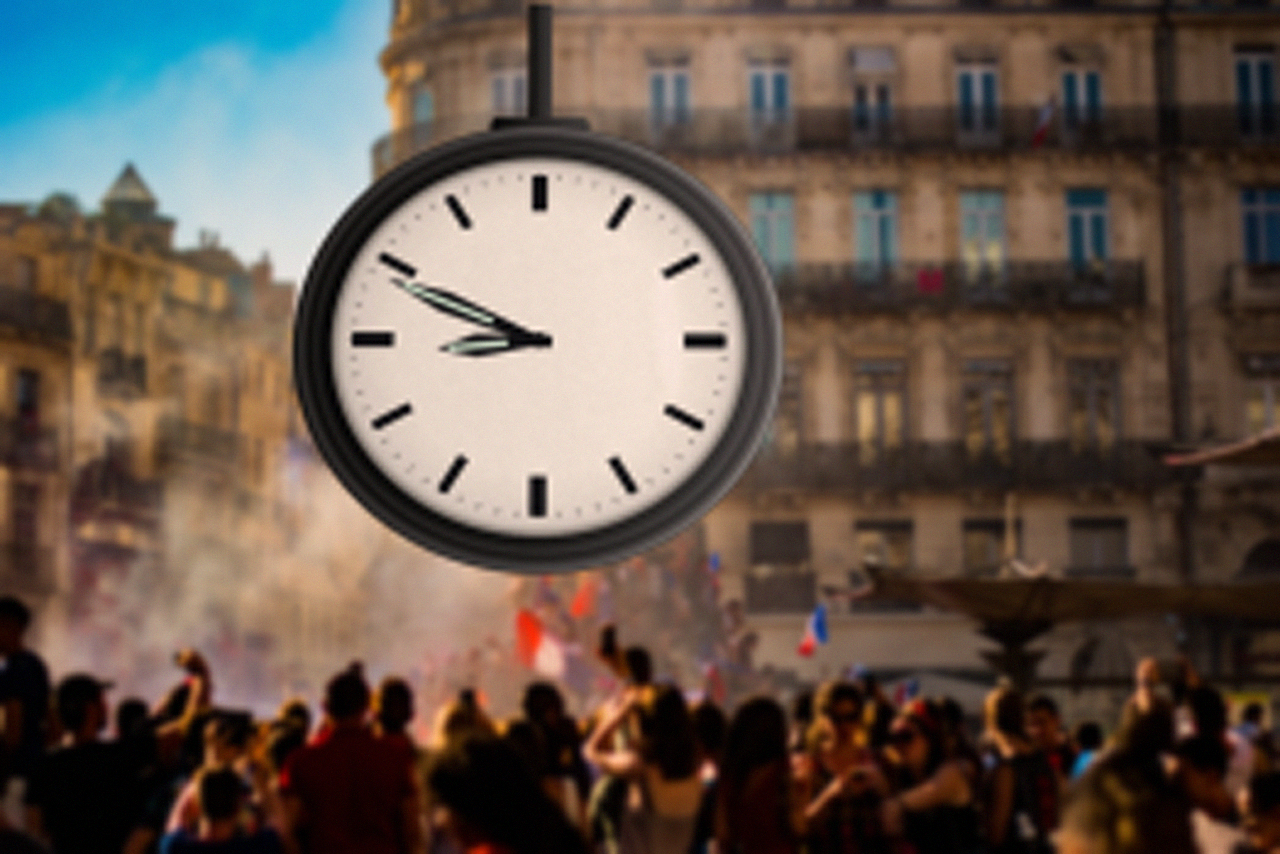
8h49
